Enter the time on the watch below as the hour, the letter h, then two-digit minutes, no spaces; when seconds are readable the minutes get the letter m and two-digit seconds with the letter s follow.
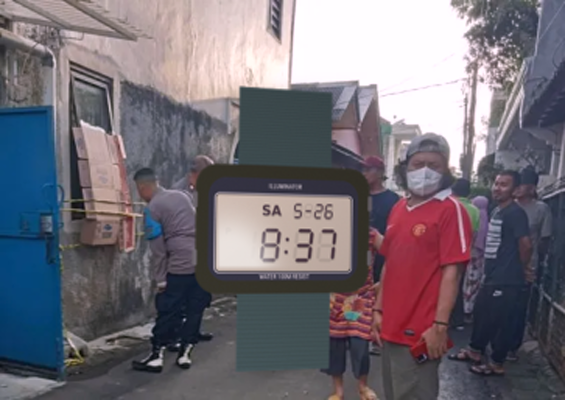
8h37
